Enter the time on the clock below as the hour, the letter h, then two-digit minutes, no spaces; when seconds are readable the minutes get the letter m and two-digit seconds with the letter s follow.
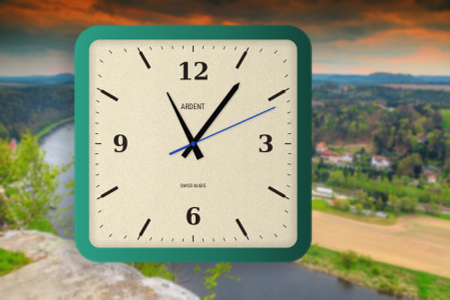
11h06m11s
